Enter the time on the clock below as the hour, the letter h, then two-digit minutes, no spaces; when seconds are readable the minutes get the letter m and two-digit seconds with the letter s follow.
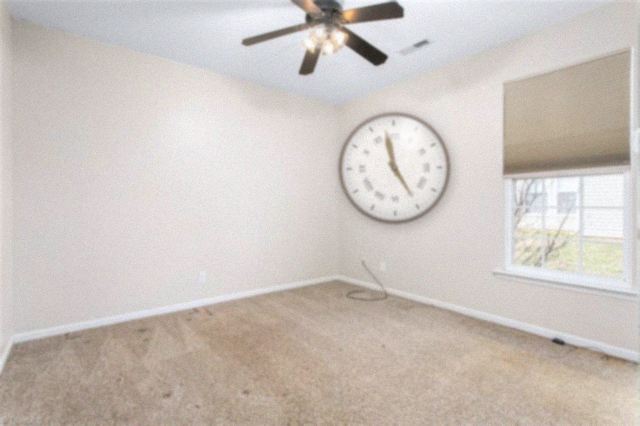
4h58
